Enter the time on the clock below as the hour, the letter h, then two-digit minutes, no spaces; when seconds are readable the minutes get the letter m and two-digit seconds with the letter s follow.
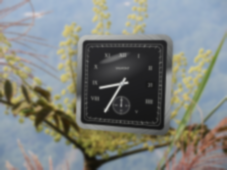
8h35
